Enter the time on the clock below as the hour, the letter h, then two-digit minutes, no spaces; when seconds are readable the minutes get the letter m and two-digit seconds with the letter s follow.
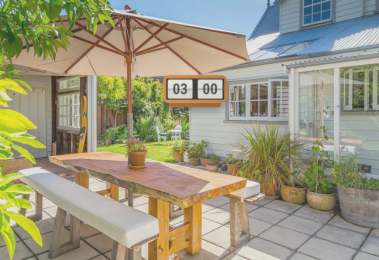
3h00
